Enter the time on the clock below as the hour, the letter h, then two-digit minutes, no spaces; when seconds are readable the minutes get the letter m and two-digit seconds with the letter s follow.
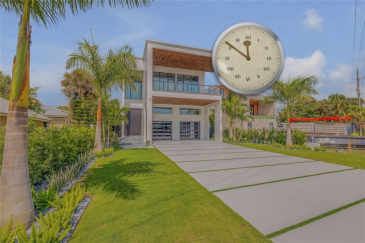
11h51
